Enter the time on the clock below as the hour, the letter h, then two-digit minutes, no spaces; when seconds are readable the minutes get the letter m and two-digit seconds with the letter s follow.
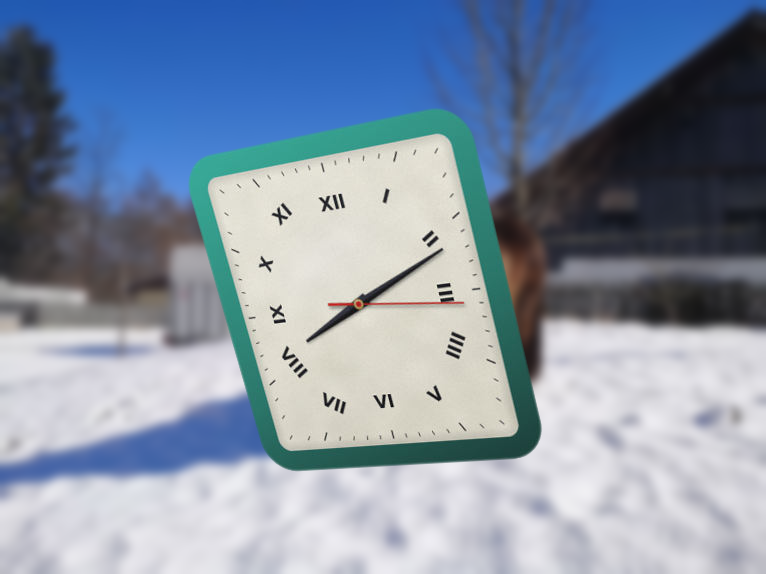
8h11m16s
